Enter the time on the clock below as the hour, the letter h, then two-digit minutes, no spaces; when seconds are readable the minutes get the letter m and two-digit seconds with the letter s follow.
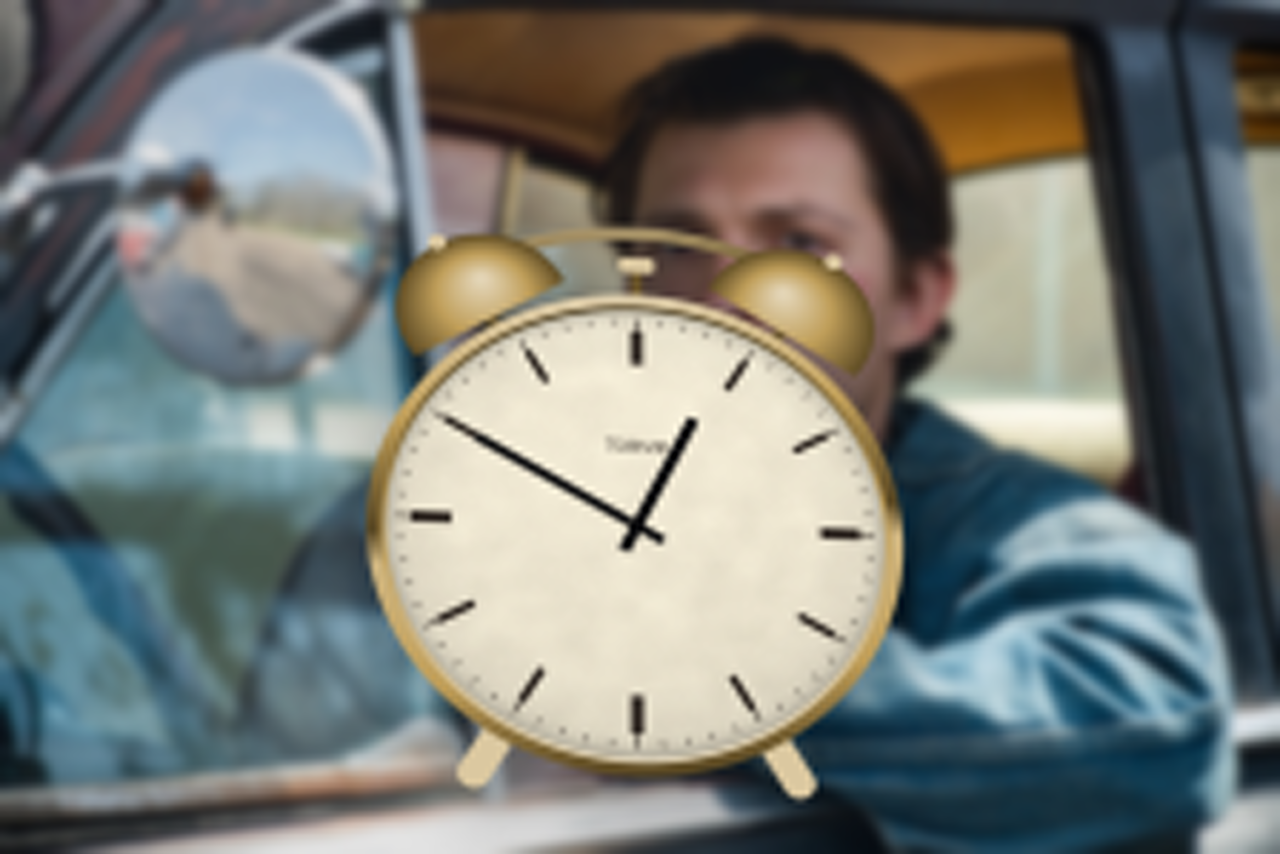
12h50
